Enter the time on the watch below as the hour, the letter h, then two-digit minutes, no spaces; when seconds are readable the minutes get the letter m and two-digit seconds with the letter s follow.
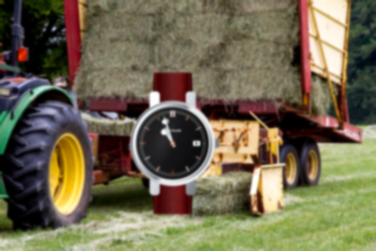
10h57
